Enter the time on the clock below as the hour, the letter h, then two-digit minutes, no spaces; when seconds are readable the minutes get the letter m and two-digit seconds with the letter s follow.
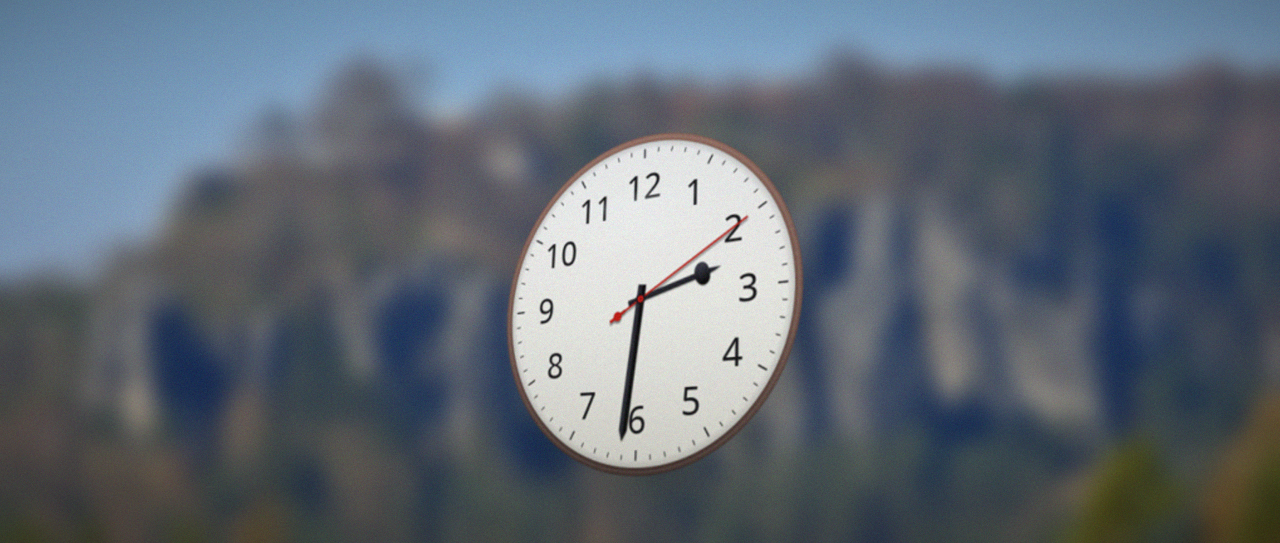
2h31m10s
